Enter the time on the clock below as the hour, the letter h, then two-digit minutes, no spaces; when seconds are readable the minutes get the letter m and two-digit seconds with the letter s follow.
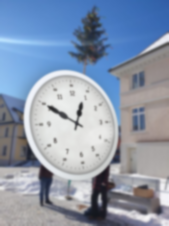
12h50
